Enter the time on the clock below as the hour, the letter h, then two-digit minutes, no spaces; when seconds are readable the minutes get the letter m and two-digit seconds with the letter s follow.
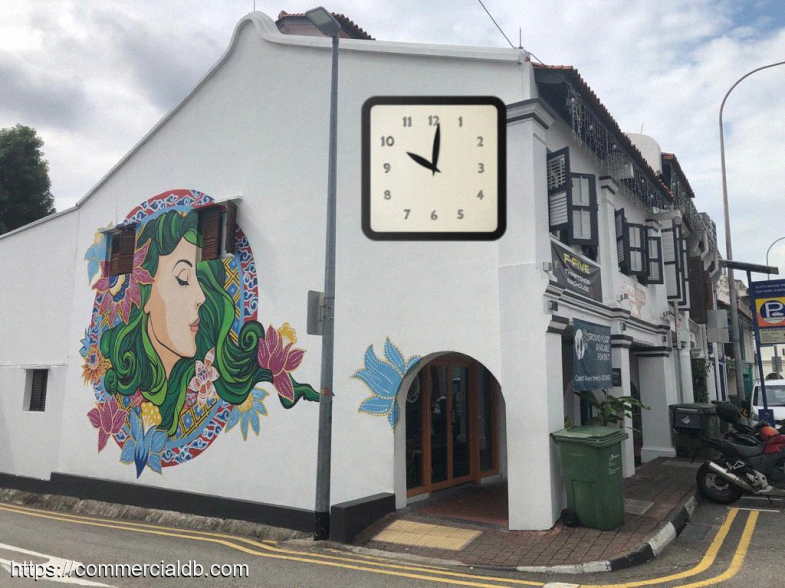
10h01
